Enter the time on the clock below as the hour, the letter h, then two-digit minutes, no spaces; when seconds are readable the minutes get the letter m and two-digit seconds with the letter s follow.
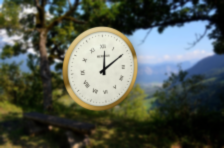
12h10
